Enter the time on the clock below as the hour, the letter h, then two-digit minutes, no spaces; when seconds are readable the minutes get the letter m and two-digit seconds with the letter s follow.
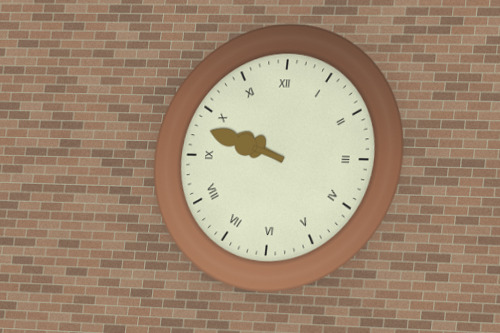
9h48
